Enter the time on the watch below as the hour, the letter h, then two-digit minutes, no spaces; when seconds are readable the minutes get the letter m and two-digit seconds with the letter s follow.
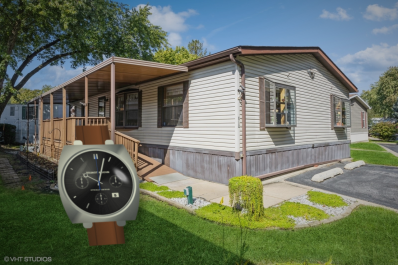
10h03
